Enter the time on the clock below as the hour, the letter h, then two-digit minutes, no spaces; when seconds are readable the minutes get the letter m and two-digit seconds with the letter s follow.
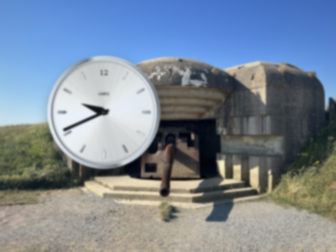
9h41
